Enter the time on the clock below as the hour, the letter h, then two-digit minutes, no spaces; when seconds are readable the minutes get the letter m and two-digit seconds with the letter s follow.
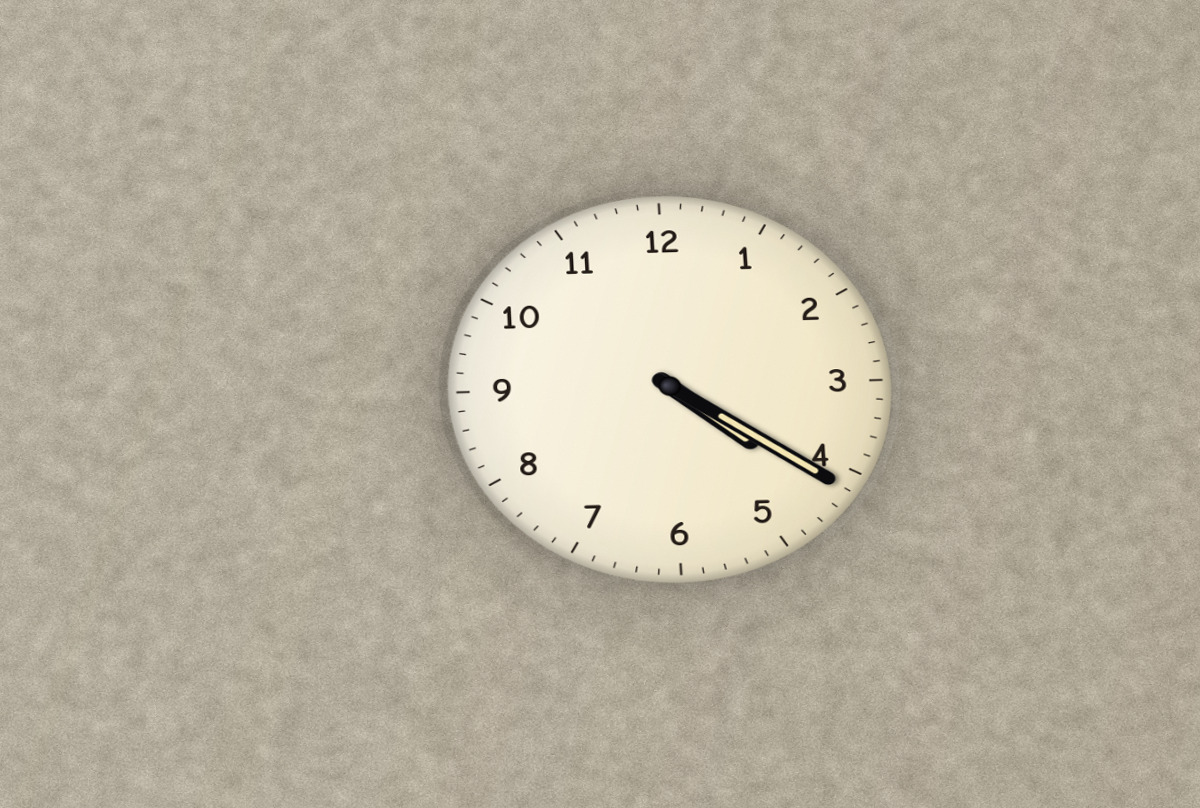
4h21
